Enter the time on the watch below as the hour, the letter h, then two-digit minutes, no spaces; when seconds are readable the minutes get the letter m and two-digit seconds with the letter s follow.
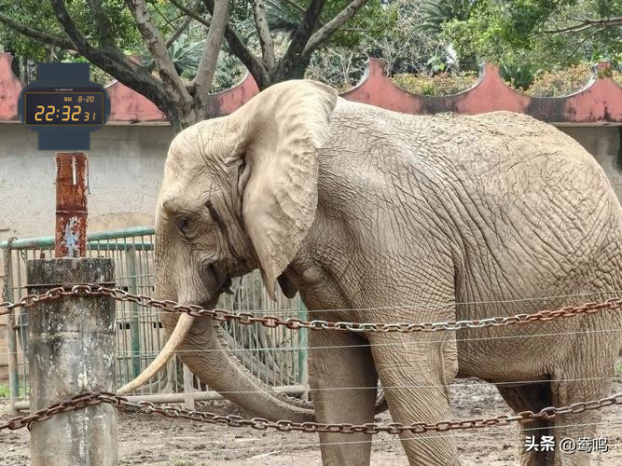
22h32m31s
